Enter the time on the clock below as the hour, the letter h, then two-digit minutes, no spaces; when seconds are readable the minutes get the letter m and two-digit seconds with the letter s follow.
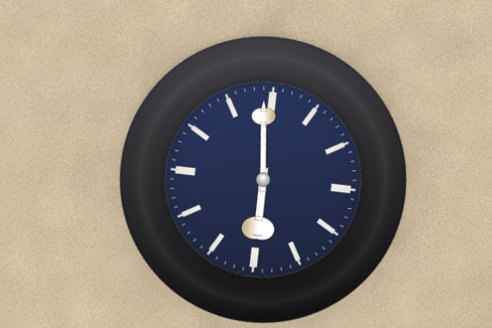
5h59
